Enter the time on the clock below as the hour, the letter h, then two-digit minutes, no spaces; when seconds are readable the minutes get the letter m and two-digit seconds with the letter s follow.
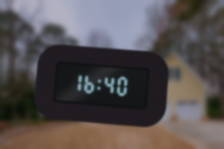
16h40
